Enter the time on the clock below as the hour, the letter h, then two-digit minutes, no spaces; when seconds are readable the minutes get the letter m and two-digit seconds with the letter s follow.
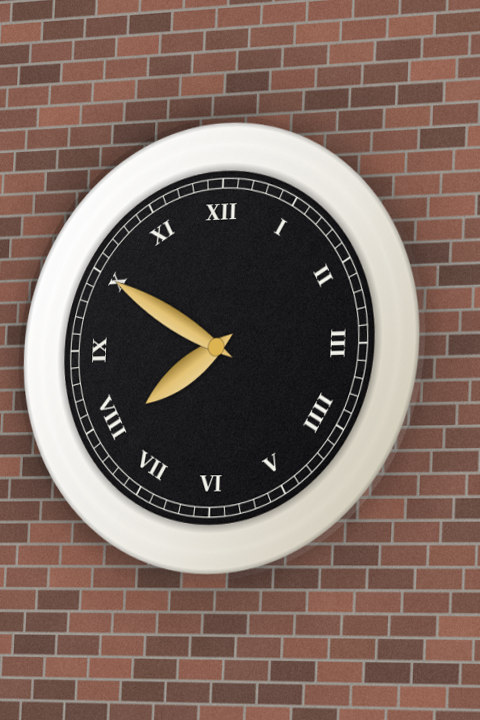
7h50
